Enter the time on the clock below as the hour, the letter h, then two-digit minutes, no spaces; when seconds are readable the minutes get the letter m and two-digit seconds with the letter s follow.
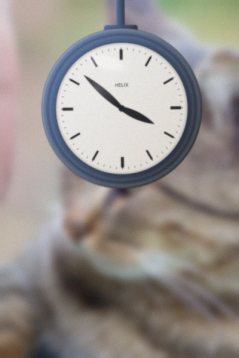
3h52
